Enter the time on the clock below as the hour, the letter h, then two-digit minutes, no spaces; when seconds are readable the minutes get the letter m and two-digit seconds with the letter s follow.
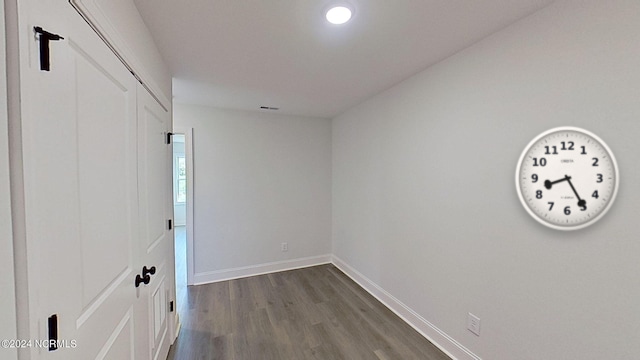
8h25
